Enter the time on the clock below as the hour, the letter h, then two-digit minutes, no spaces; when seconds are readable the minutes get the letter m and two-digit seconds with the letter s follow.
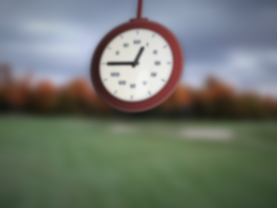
12h45
